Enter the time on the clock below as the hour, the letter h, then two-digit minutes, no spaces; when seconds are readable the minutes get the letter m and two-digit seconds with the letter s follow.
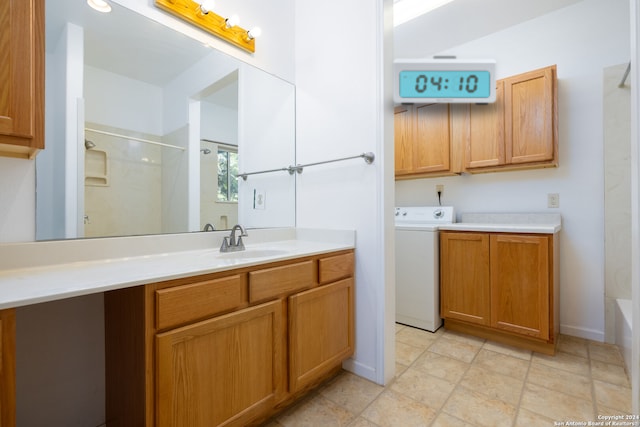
4h10
